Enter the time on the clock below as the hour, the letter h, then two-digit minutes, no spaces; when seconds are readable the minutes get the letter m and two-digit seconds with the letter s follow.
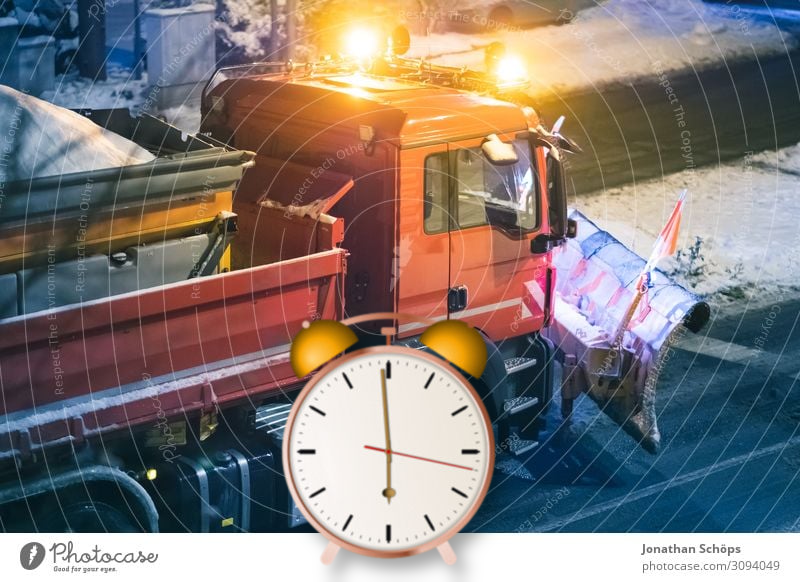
5h59m17s
